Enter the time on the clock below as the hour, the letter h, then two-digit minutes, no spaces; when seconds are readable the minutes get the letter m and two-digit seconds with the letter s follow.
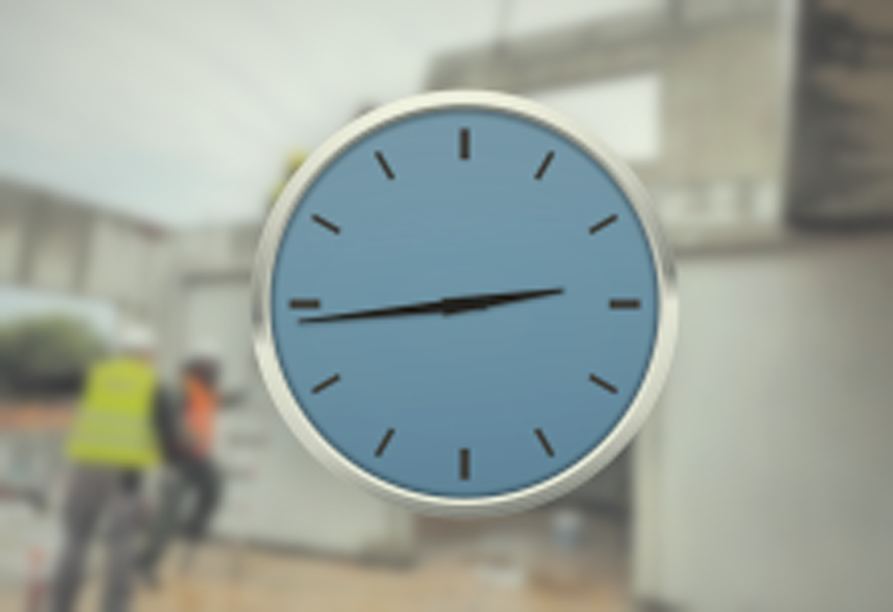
2h44
